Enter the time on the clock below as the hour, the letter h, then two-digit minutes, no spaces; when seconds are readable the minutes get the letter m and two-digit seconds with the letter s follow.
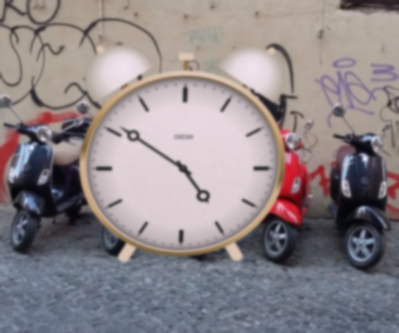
4h51
